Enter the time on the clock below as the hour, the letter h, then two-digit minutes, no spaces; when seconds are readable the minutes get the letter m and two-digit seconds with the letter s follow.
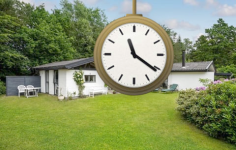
11h21
